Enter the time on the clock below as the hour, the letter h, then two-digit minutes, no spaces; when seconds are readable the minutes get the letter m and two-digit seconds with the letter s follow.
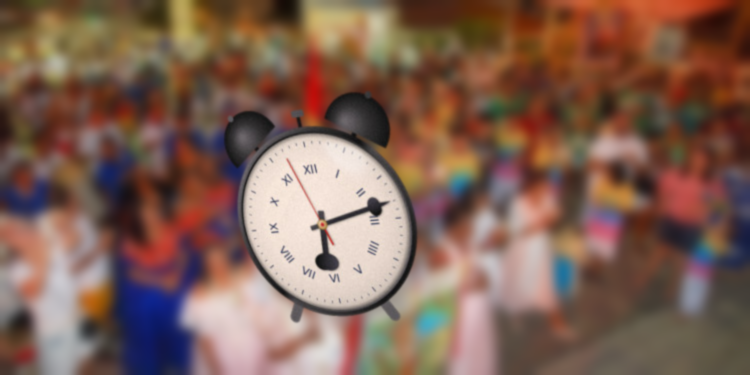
6h12m57s
